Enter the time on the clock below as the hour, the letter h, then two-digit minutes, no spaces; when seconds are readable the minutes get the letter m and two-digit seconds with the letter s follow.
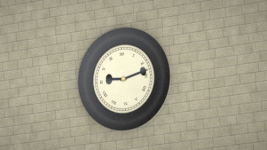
9h13
